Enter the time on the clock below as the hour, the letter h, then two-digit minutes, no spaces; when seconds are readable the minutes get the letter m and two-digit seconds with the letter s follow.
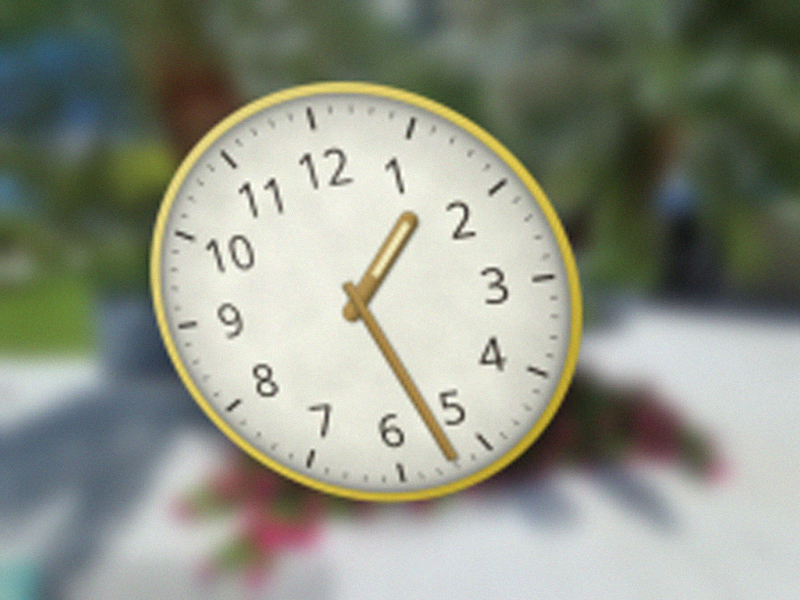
1h27
